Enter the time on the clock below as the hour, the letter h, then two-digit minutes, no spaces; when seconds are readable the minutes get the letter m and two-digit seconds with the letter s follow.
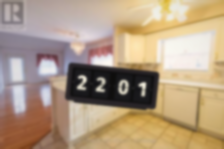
22h01
